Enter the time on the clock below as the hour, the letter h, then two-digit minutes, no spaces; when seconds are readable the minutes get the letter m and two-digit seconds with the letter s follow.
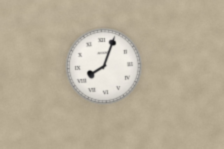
8h04
